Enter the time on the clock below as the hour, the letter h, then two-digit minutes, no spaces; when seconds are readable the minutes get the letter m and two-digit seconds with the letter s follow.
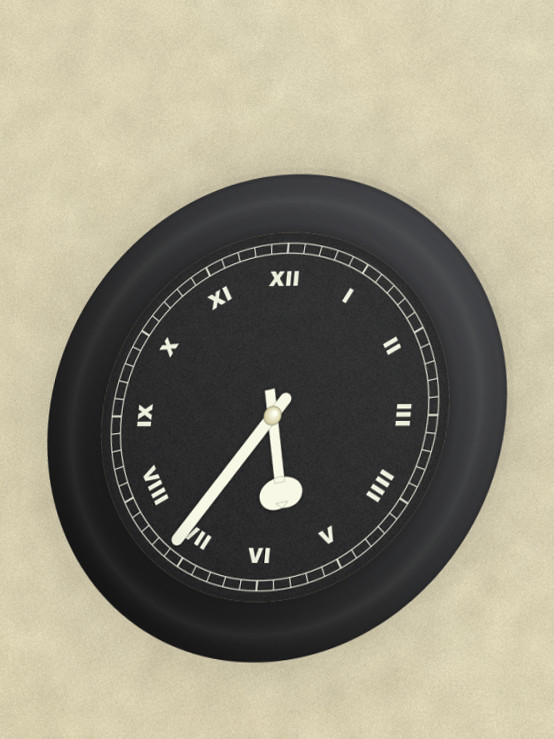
5h36
